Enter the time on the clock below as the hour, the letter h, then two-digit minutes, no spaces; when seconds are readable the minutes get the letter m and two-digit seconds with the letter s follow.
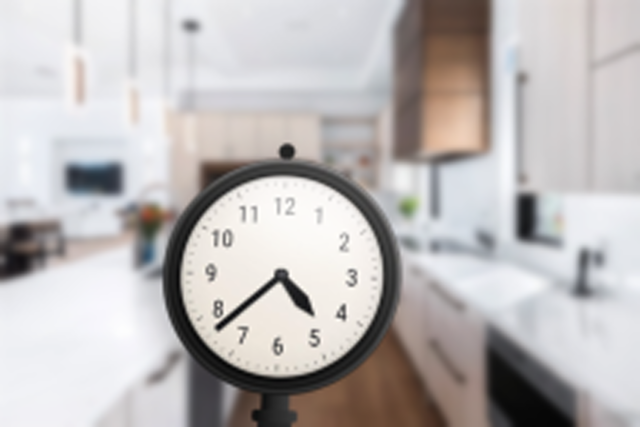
4h38
